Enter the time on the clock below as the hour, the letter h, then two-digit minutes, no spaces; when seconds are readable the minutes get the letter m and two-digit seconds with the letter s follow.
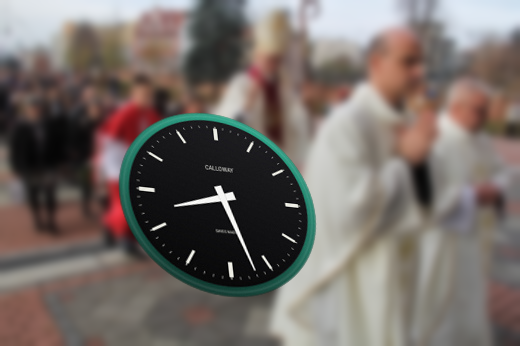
8h27
